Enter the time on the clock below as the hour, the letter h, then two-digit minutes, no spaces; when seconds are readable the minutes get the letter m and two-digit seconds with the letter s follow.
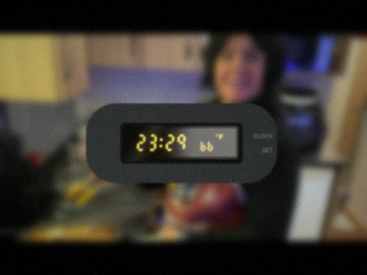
23h29
